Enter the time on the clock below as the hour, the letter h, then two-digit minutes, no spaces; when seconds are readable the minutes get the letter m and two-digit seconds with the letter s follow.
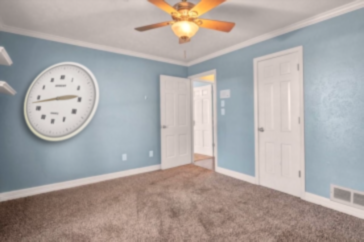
2h43
